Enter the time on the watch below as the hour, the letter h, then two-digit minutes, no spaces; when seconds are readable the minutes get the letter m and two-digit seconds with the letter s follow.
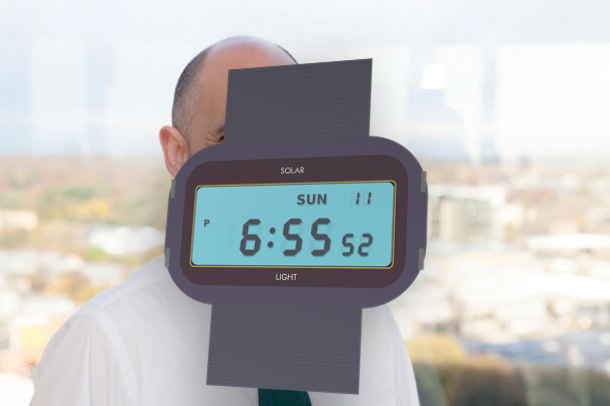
6h55m52s
